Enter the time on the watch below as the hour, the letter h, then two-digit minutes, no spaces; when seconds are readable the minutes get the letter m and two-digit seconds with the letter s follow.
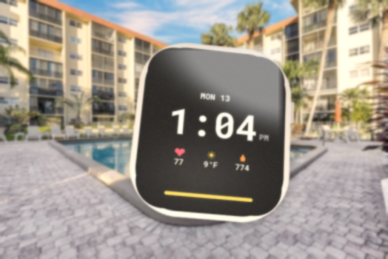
1h04
